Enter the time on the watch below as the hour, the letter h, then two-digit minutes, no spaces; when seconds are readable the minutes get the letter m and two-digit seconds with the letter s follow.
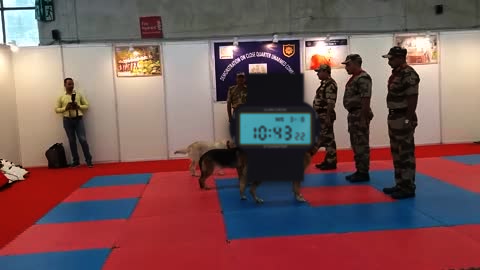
10h43
